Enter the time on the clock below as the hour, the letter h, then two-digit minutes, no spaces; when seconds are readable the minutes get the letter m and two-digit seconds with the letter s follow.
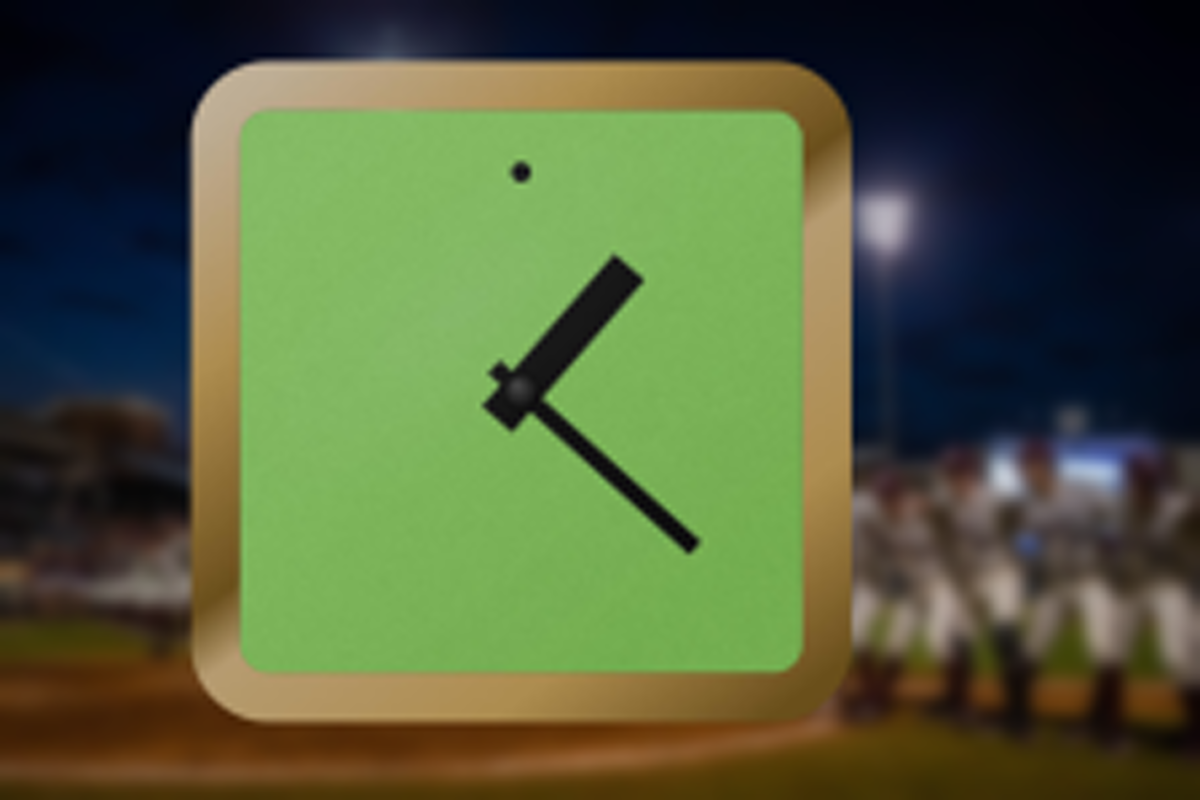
1h22
